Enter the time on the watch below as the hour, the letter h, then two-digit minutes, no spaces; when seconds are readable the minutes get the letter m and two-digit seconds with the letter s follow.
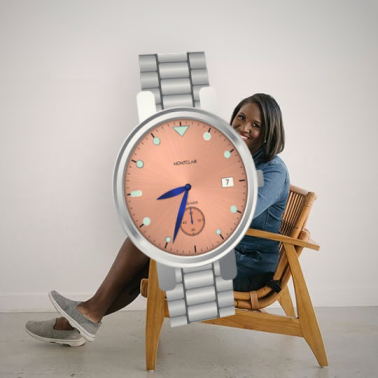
8h34
